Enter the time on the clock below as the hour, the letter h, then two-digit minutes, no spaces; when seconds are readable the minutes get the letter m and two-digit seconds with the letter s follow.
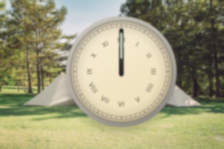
12h00
